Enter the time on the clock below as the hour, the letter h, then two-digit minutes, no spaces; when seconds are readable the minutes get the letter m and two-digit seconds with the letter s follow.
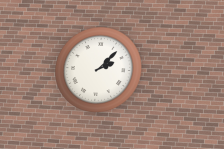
2h07
